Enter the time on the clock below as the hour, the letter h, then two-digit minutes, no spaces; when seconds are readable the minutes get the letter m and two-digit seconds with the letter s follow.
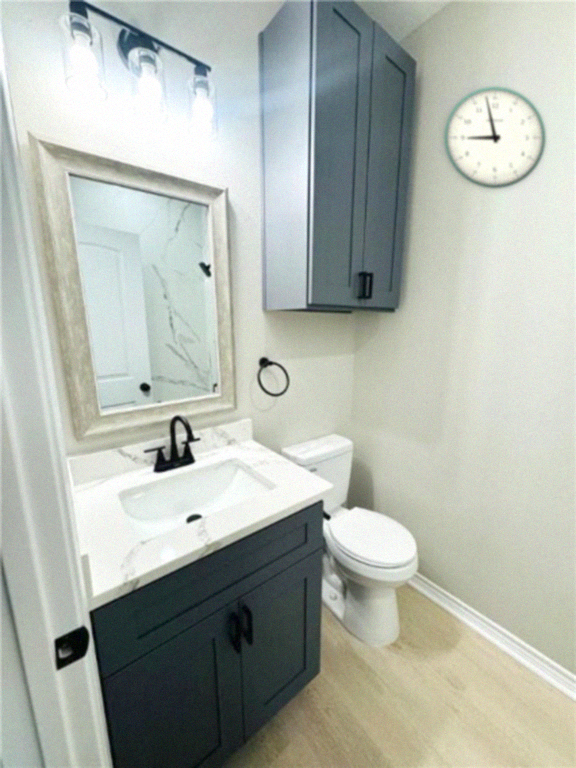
8h58
